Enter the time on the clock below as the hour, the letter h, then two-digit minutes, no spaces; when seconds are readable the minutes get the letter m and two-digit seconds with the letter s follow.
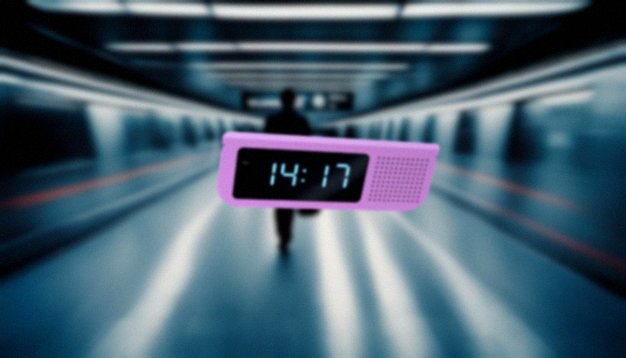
14h17
